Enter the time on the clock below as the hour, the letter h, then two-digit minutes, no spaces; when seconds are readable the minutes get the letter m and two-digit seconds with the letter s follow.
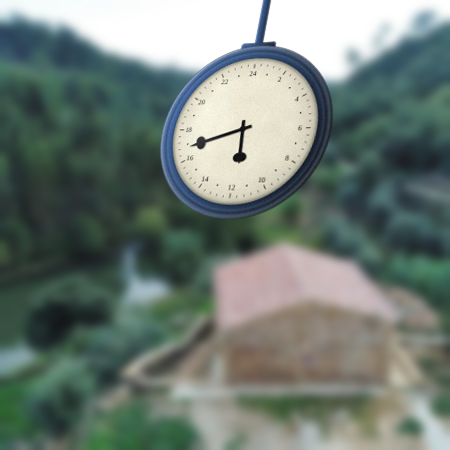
11h42
